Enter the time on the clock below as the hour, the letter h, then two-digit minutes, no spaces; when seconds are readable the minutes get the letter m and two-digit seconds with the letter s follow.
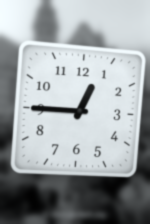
12h45
